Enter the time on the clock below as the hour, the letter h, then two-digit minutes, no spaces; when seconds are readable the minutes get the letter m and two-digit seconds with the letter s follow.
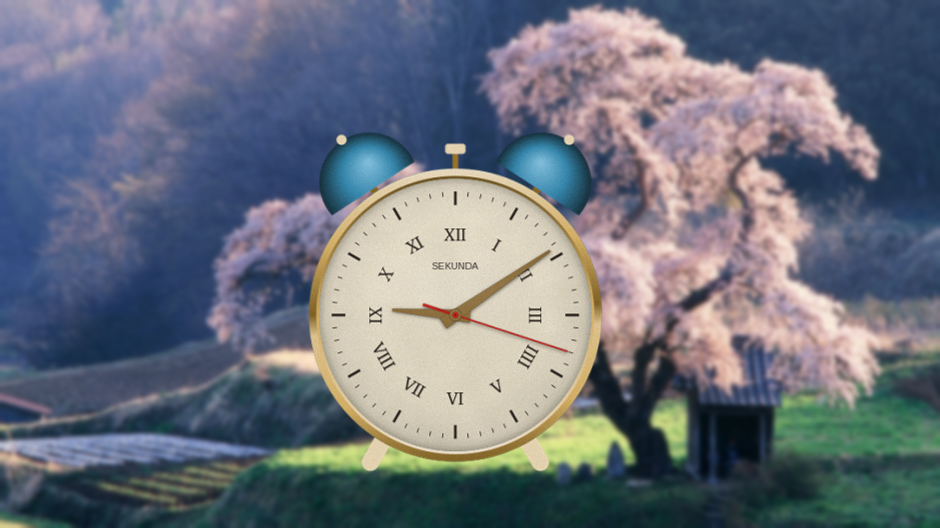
9h09m18s
